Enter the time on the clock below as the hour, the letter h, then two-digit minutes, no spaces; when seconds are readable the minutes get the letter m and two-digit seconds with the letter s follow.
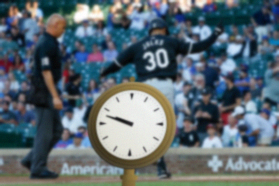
9h48
